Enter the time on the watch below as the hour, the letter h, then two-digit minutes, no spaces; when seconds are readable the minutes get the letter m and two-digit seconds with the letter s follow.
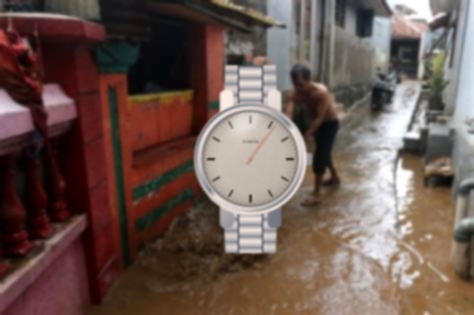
1h06
